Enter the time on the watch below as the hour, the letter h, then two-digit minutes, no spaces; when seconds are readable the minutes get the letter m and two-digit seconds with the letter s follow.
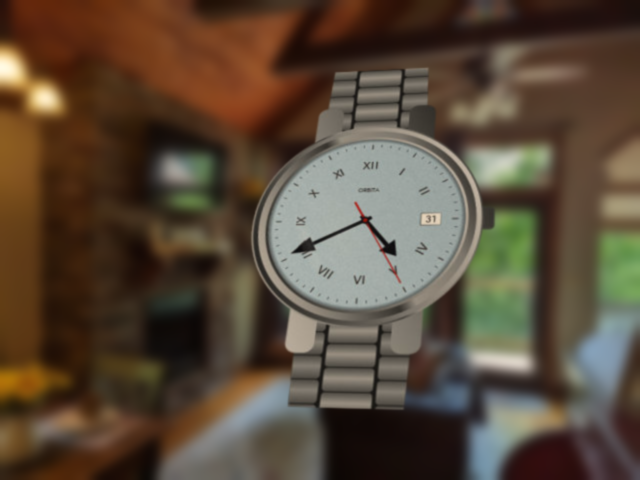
4h40m25s
